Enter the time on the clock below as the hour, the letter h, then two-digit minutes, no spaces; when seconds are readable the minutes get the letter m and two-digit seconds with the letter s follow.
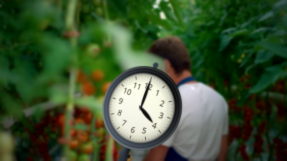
4h00
